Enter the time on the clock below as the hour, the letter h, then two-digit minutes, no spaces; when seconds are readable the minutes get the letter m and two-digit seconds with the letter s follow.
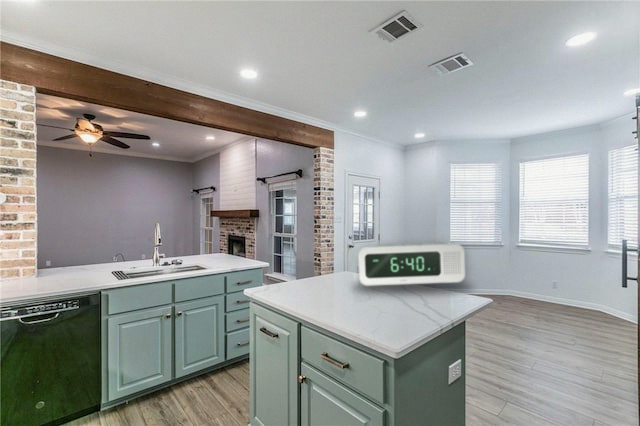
6h40
